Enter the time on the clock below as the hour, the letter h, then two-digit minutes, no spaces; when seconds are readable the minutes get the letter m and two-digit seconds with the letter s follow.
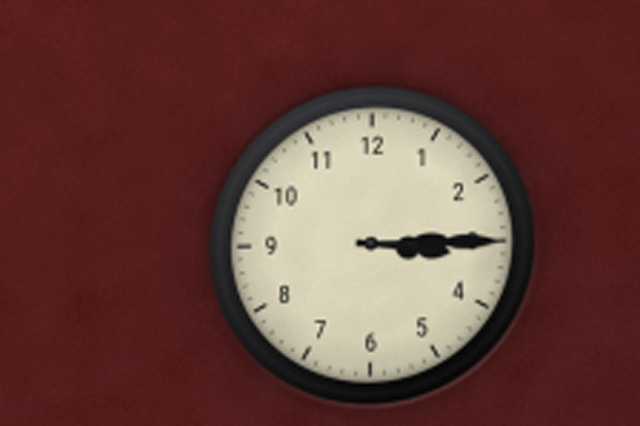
3h15
